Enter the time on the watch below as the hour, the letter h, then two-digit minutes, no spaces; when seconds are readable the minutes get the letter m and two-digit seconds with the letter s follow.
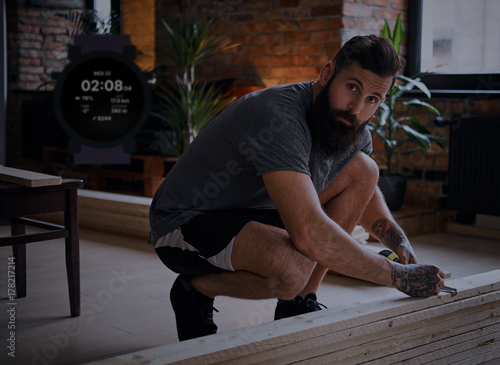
2h08
